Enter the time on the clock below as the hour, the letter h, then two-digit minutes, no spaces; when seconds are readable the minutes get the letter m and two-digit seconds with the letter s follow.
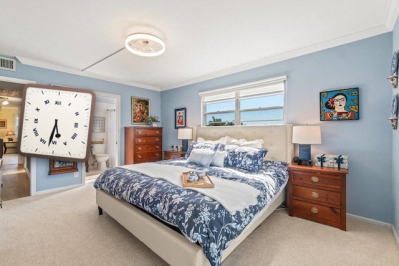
5h32
